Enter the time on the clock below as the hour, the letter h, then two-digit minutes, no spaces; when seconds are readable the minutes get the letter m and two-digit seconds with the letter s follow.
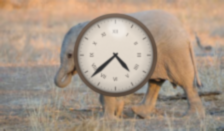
4h38
